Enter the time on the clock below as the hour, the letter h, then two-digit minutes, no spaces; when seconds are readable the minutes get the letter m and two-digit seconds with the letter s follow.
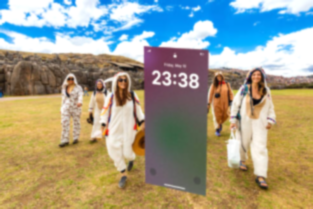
23h38
